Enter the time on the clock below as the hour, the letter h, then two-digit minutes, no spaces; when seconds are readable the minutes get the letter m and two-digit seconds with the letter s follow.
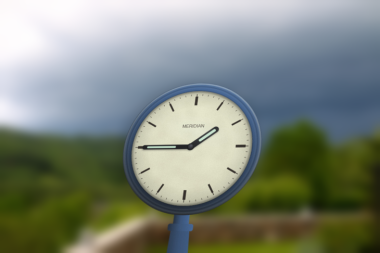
1h45
